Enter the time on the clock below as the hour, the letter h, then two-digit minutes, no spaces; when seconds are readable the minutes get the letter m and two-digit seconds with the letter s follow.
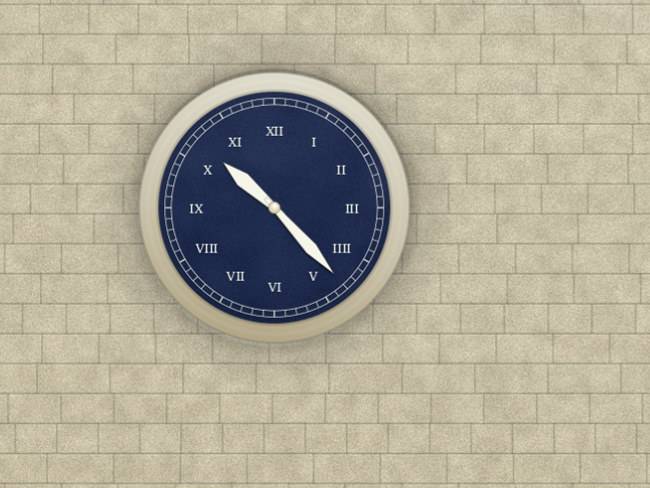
10h23
